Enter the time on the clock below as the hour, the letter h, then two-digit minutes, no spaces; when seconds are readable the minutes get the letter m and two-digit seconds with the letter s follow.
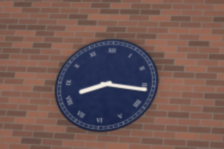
8h16
